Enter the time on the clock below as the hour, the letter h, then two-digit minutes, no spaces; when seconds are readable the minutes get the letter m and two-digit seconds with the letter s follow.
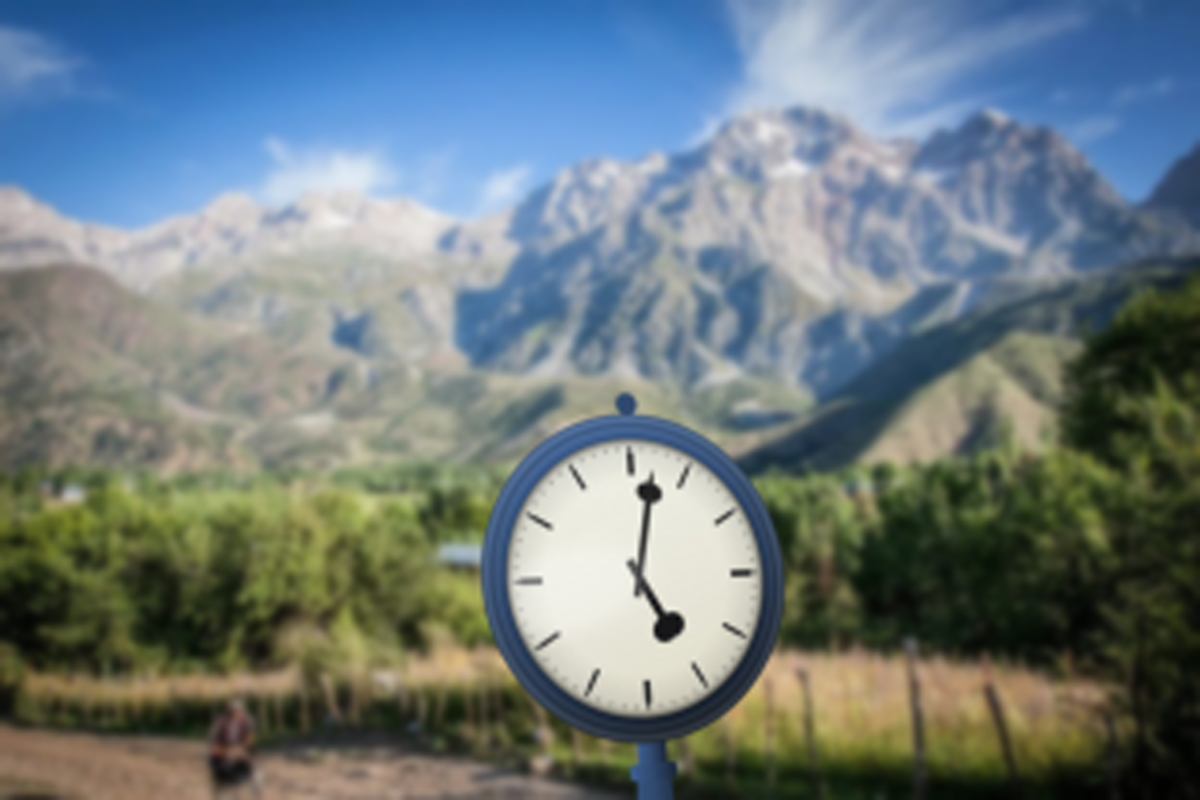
5h02
